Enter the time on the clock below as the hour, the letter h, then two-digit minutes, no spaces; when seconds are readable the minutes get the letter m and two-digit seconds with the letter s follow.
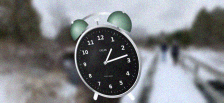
1h13
